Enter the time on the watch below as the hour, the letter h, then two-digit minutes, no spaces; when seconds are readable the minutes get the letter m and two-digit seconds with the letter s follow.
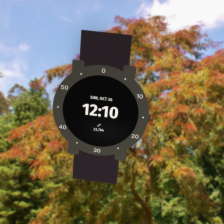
12h10
